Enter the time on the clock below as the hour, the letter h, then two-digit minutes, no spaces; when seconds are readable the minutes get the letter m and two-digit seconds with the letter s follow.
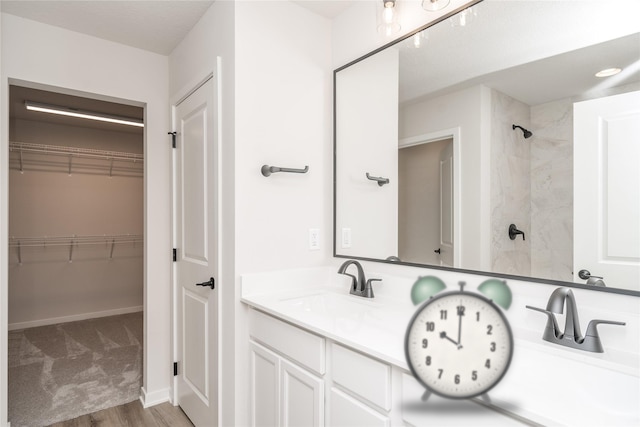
10h00
